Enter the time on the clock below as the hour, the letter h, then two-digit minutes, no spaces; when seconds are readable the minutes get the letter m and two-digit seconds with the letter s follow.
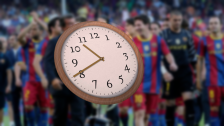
10h41
